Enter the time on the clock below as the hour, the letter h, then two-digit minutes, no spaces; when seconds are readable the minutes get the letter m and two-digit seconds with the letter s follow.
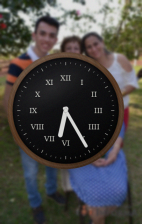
6h25
